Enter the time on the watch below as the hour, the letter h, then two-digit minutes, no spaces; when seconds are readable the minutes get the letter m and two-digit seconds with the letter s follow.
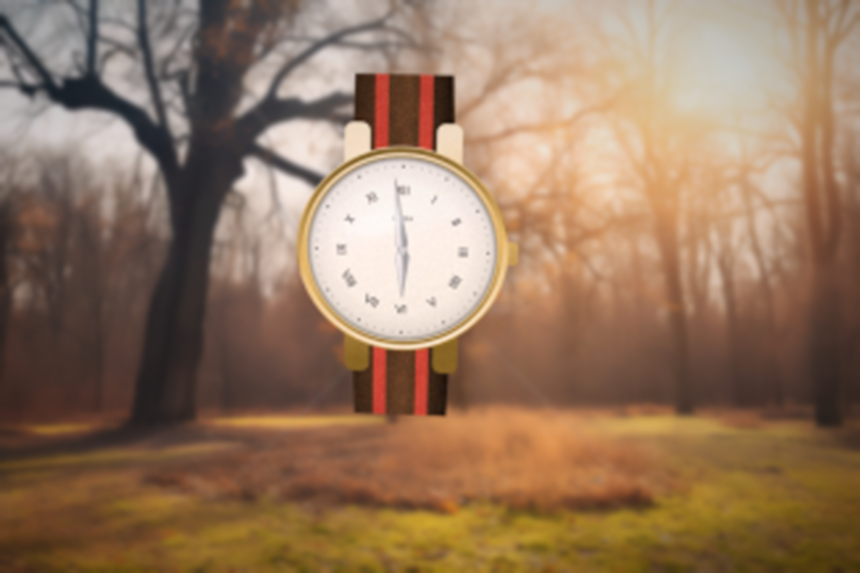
5h59
